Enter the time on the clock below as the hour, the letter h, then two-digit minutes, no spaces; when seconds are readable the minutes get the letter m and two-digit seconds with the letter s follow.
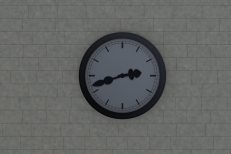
2h42
